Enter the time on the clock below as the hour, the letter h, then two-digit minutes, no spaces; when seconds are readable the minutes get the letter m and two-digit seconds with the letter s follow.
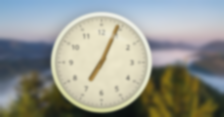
7h04
